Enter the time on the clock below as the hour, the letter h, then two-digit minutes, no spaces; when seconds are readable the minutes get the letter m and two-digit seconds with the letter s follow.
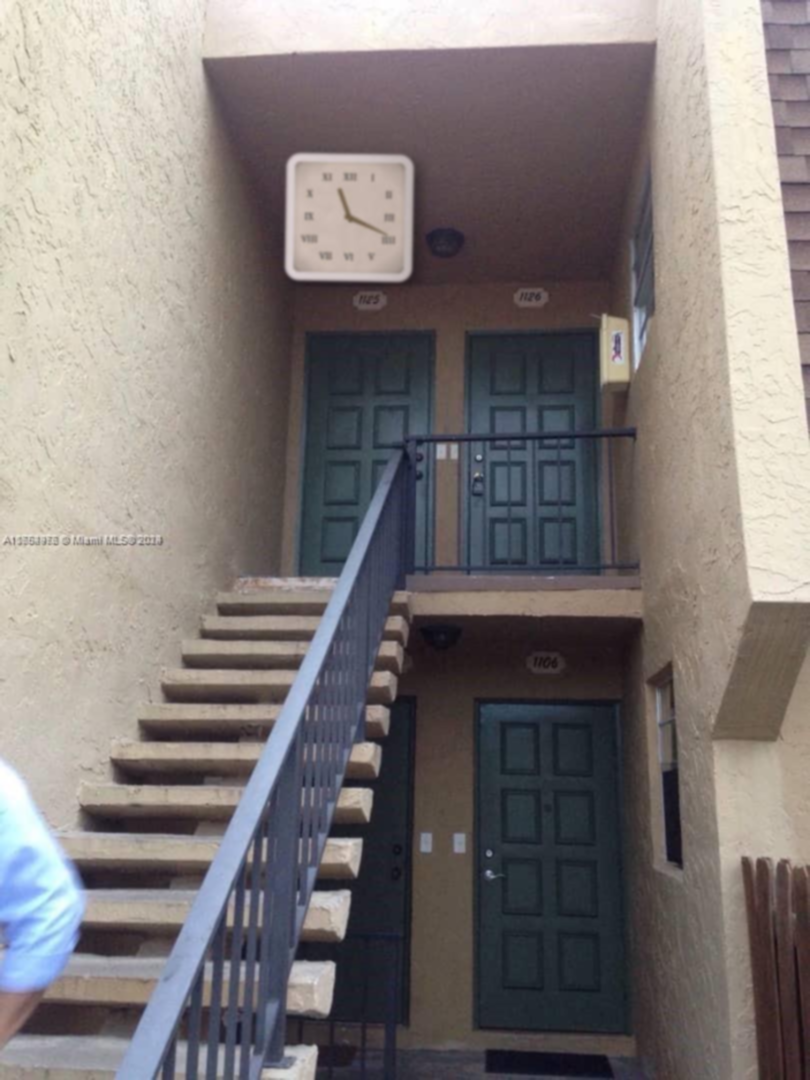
11h19
